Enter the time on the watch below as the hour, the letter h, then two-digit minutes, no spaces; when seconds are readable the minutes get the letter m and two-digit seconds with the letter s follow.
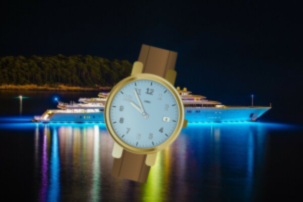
9h54
